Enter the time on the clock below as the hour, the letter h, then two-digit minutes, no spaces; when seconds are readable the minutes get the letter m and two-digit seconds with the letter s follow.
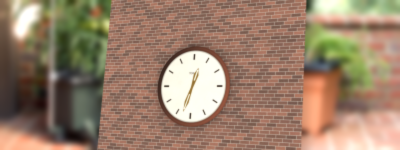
12h33
